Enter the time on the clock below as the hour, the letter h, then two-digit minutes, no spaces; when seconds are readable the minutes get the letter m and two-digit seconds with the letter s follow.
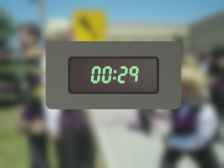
0h29
